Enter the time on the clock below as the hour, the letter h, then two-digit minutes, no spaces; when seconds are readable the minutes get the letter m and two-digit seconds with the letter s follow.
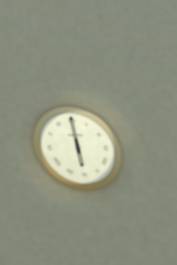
6h00
